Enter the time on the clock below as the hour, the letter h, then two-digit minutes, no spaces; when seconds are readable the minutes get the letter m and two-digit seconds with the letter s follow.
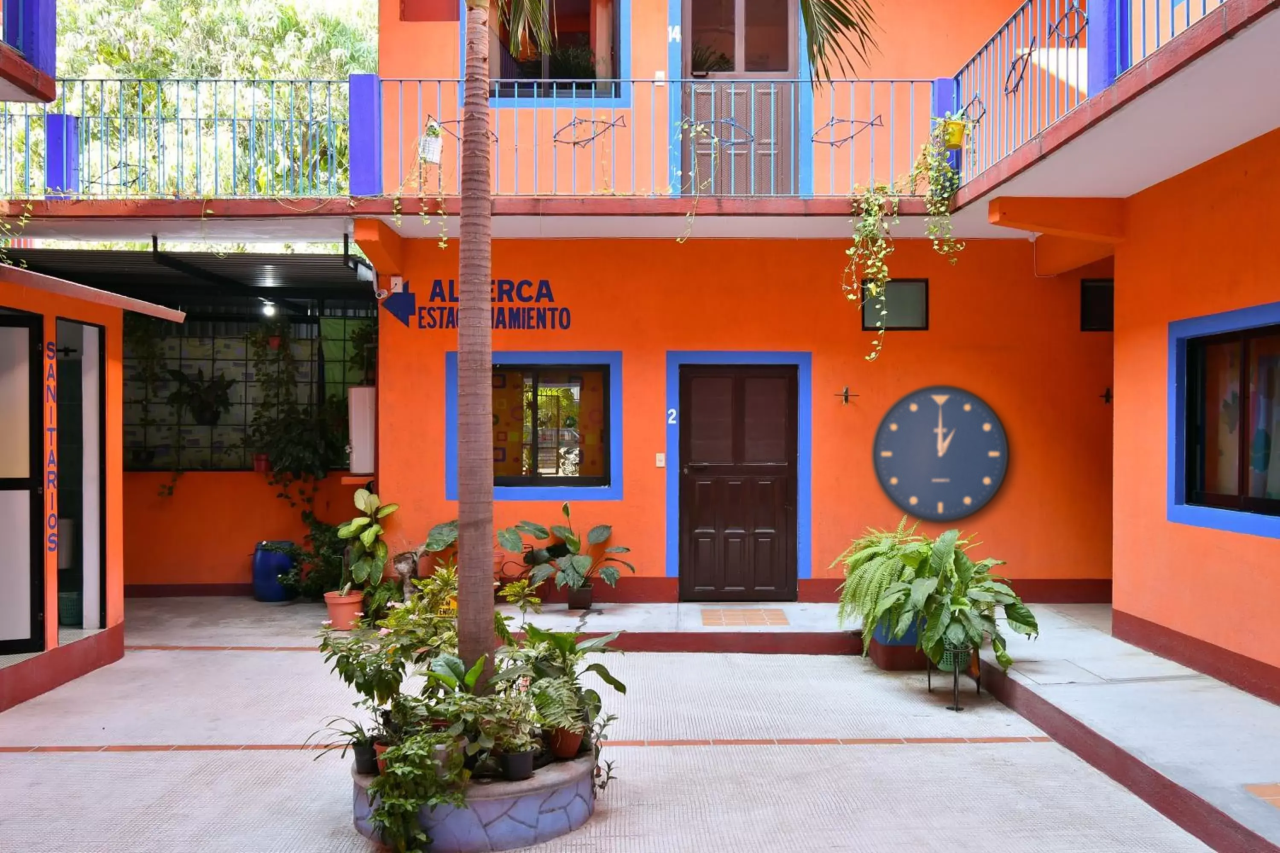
1h00
